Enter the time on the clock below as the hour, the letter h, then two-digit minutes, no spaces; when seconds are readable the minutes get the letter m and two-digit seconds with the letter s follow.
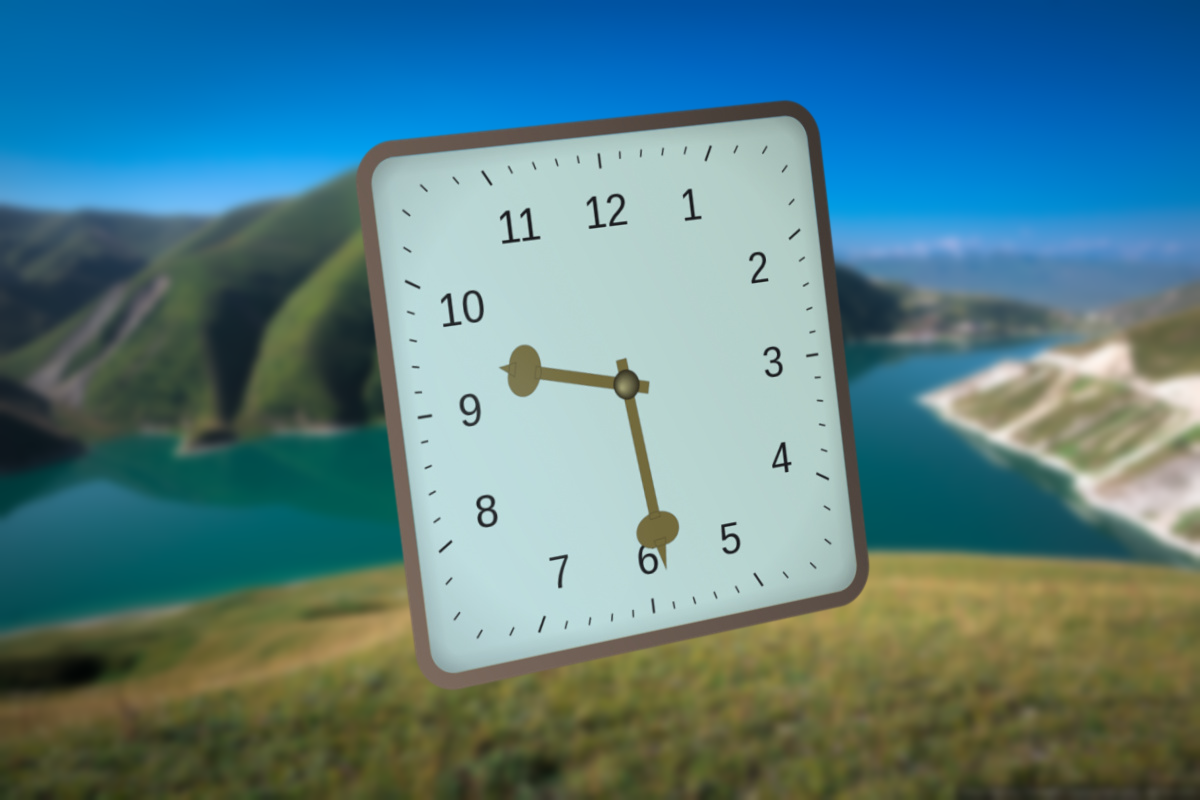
9h29
